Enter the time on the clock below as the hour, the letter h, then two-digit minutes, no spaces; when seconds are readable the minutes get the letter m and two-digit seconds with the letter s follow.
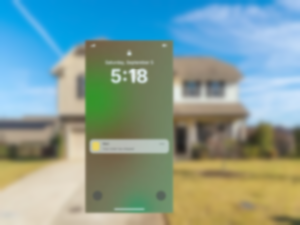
5h18
